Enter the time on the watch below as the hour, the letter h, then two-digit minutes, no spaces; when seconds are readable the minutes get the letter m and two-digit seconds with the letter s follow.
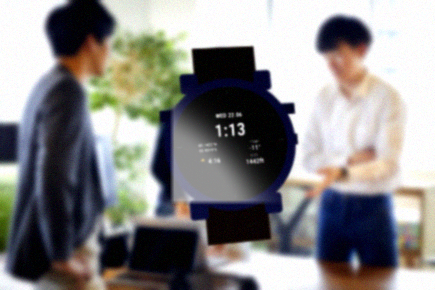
1h13
